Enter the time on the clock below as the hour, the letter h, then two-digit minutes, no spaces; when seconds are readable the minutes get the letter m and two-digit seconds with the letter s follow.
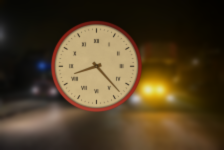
8h23
